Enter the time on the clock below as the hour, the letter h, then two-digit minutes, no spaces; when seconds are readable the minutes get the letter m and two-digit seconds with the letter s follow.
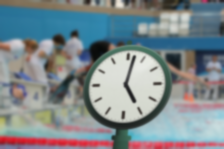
5h02
